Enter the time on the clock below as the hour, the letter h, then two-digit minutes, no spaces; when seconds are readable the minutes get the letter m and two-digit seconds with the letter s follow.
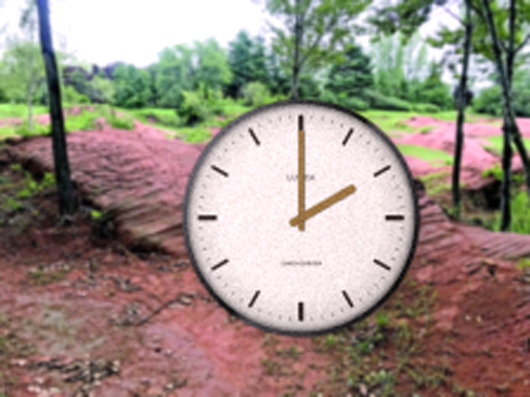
2h00
